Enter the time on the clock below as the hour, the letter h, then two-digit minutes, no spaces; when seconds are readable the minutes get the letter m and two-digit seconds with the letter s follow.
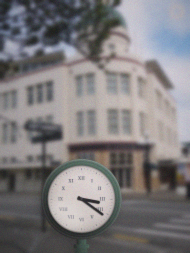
3h21
